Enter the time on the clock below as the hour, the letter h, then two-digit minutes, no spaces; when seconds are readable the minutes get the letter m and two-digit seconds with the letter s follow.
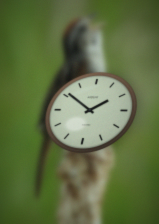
1h51
